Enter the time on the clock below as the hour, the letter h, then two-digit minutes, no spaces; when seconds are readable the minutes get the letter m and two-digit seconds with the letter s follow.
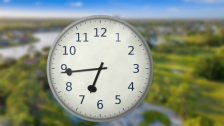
6h44
